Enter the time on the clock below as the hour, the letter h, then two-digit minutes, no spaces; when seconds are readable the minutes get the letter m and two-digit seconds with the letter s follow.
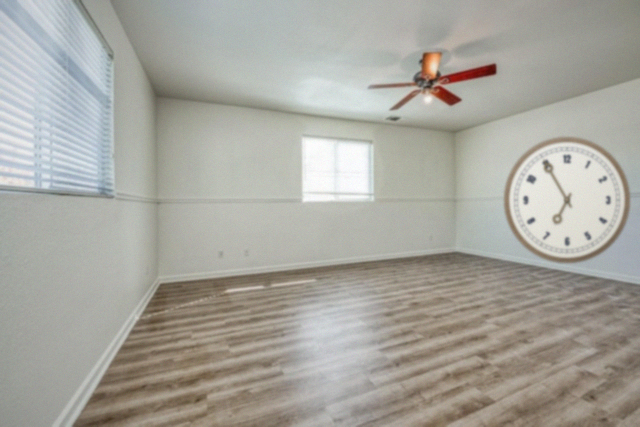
6h55
